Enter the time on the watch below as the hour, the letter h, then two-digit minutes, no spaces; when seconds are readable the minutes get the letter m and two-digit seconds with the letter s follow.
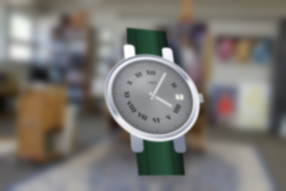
4h05
